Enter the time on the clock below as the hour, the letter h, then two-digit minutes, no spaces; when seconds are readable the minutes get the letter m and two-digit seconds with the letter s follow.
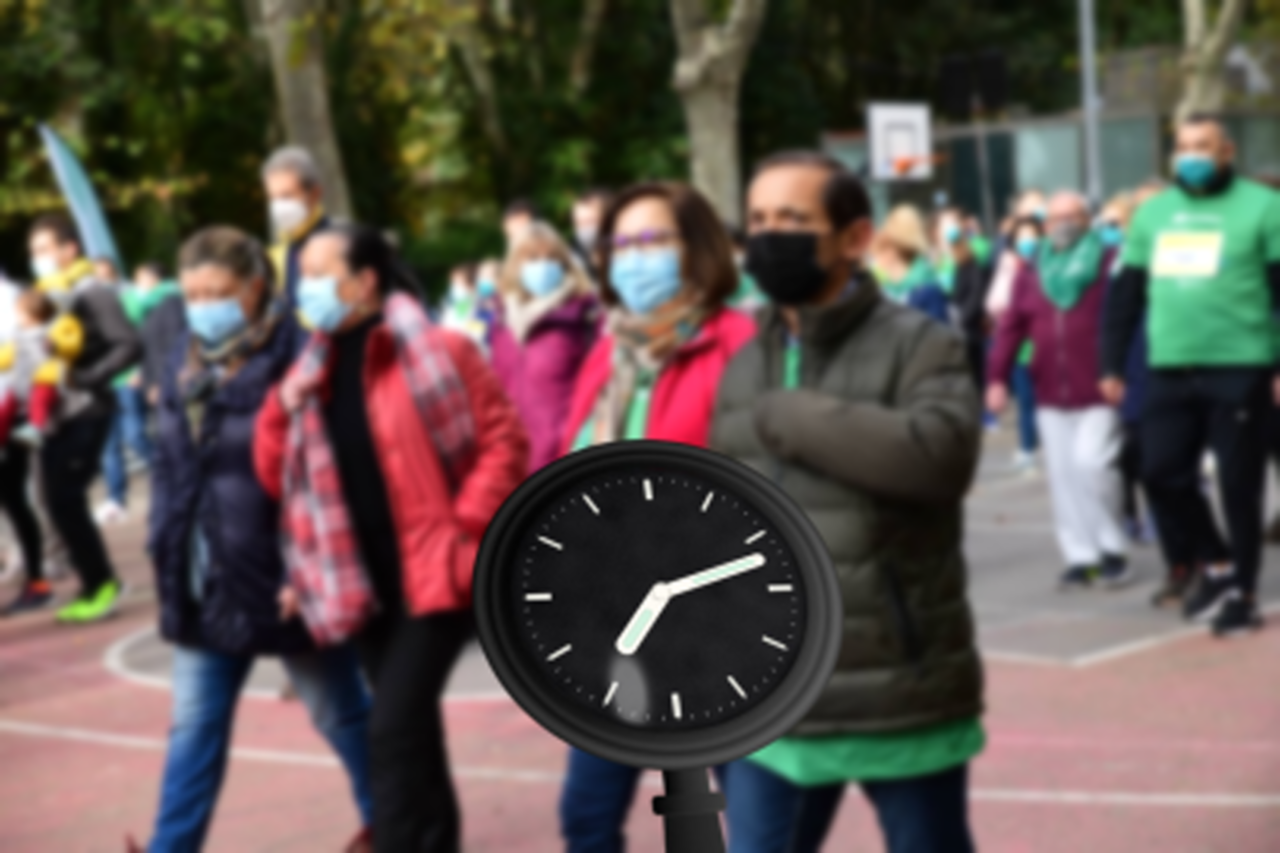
7h12
